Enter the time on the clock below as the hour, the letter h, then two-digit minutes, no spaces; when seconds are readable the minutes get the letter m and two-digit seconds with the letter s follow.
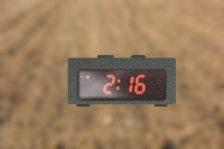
2h16
